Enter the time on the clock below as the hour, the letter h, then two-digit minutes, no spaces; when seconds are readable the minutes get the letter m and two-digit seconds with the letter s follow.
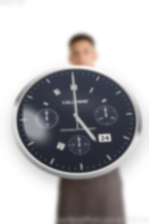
5h00
